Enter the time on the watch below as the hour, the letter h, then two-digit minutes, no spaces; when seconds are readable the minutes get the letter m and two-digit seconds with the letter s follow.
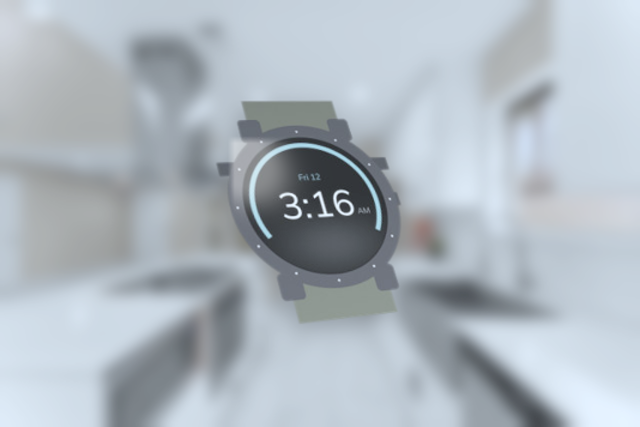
3h16
